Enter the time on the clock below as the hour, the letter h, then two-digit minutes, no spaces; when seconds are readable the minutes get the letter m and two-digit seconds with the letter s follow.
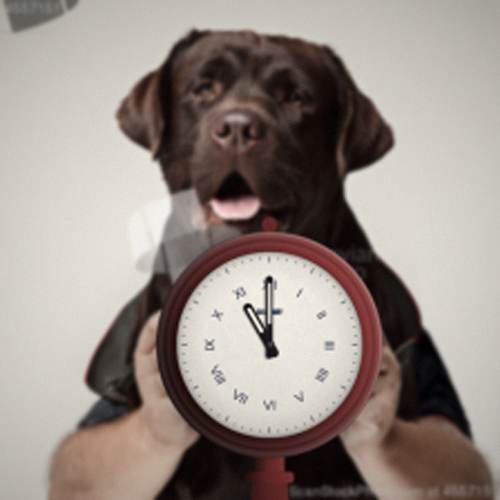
11h00
